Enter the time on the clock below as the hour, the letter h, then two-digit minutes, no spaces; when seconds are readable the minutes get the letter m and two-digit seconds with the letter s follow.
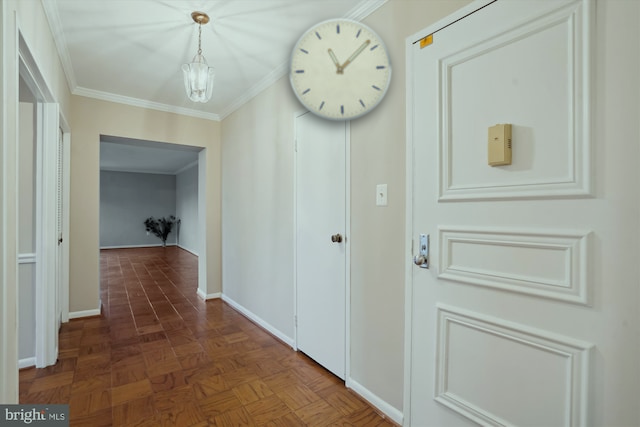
11h08
